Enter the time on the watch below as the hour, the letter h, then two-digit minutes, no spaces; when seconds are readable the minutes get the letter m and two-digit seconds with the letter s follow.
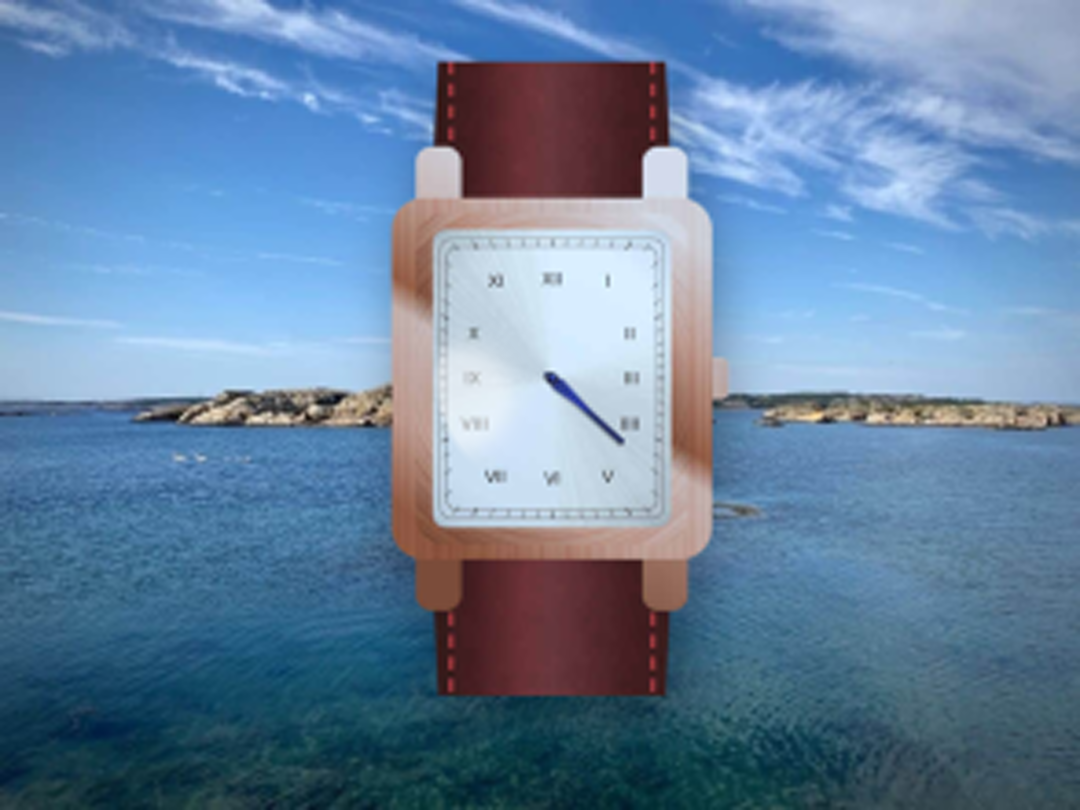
4h22
